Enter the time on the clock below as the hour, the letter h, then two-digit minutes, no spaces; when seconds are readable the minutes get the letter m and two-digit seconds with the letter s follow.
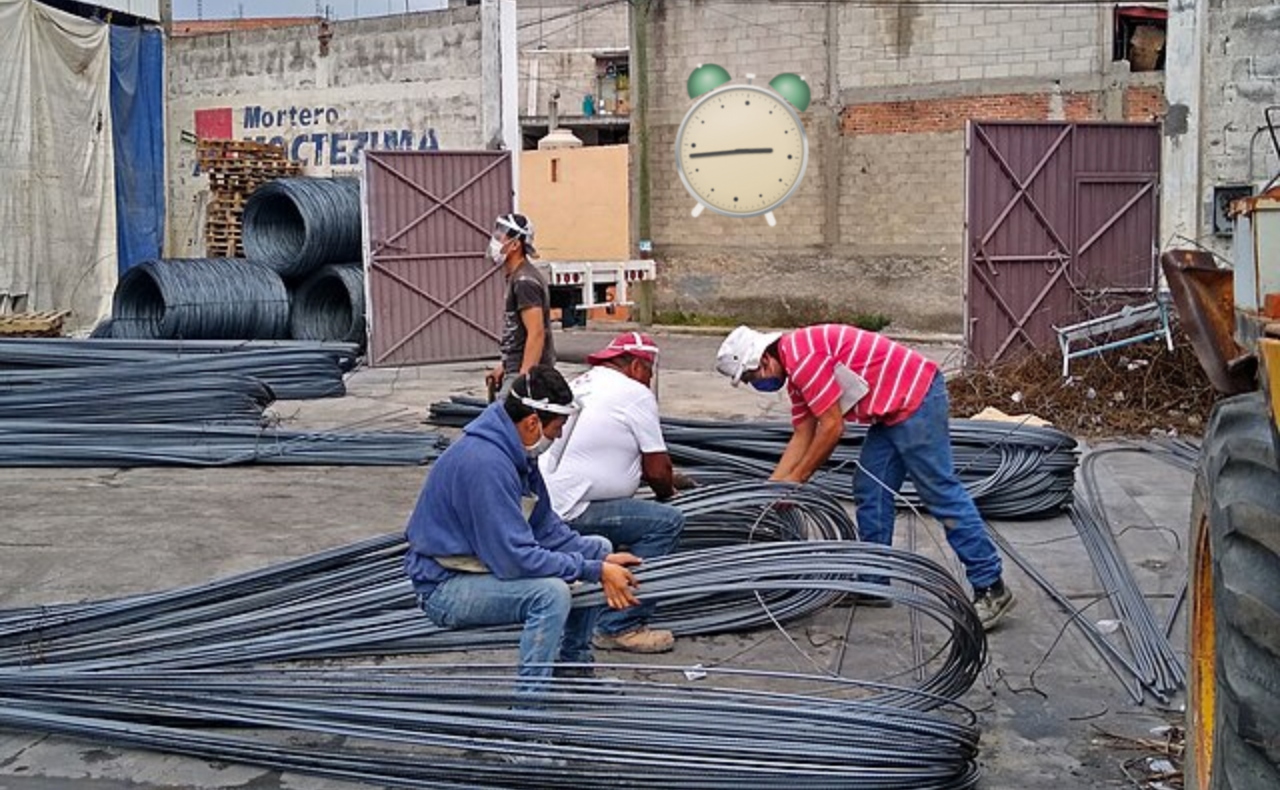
2h43
